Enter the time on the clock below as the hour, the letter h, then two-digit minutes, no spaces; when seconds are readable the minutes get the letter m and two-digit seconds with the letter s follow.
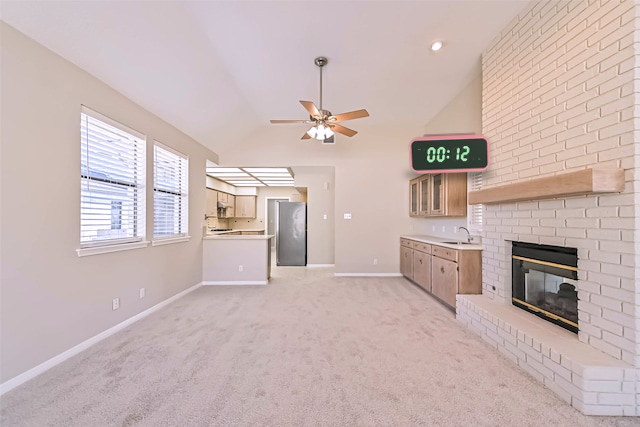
0h12
